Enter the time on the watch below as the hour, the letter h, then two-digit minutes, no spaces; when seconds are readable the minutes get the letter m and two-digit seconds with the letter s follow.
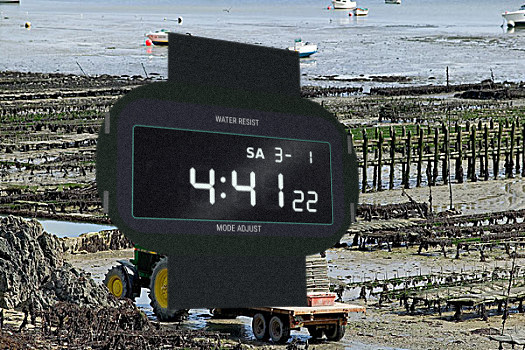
4h41m22s
